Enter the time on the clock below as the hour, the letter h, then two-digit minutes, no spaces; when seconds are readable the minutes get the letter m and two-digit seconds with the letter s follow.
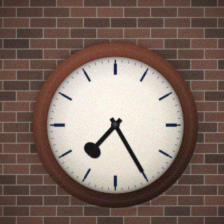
7h25
